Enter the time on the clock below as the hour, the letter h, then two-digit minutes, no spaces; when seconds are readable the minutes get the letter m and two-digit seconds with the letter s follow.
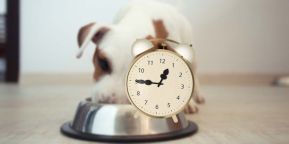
12h45
